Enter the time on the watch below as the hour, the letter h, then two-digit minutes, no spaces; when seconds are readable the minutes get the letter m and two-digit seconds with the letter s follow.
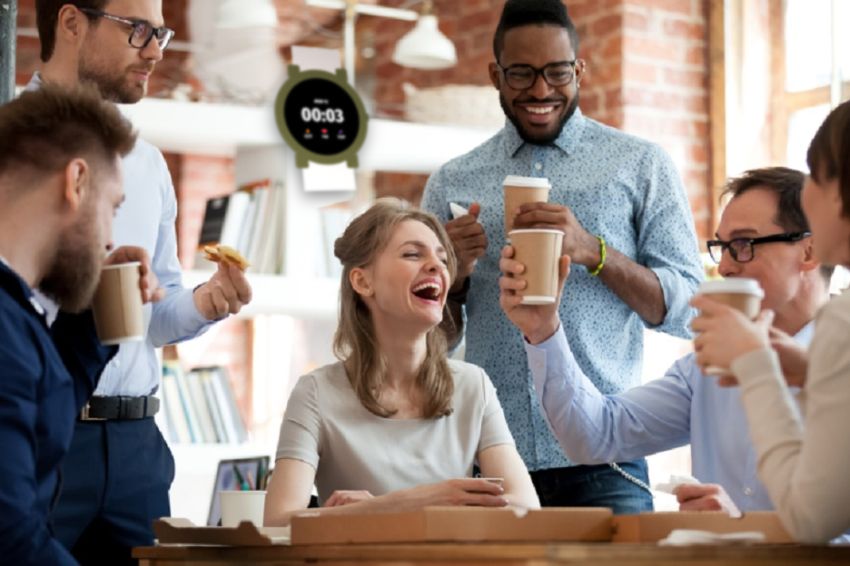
0h03
